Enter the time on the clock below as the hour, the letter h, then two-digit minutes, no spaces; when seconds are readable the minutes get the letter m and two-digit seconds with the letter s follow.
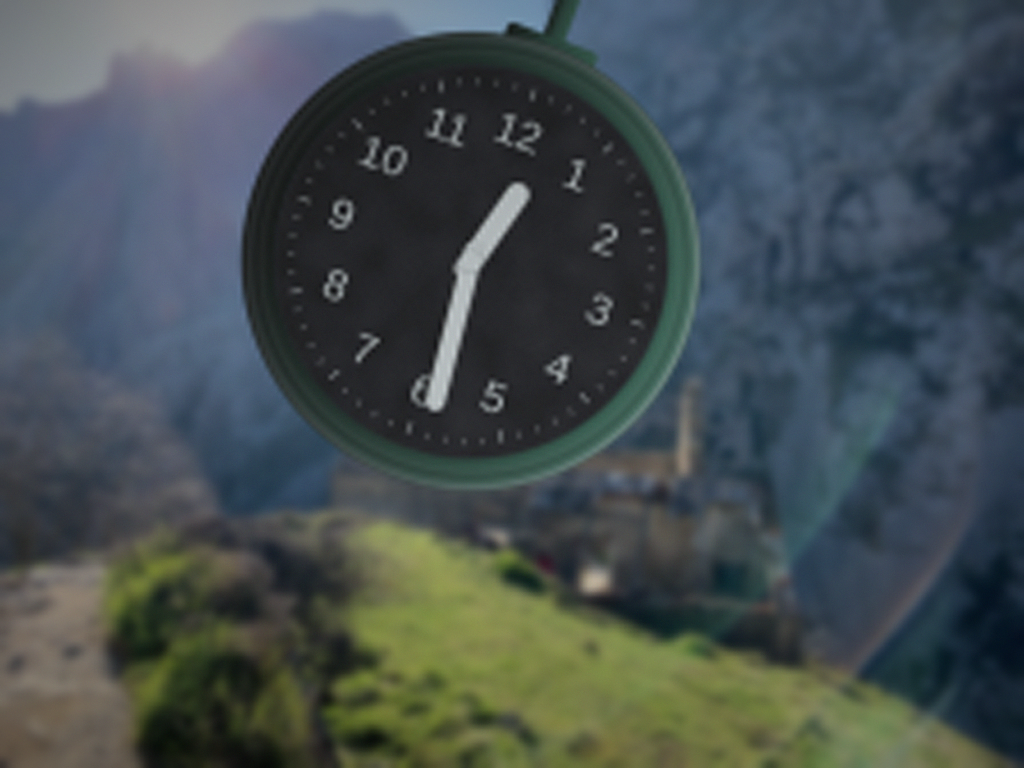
12h29
